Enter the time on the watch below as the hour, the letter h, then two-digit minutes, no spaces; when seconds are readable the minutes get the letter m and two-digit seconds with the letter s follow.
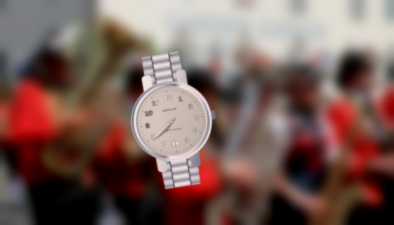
7h39
